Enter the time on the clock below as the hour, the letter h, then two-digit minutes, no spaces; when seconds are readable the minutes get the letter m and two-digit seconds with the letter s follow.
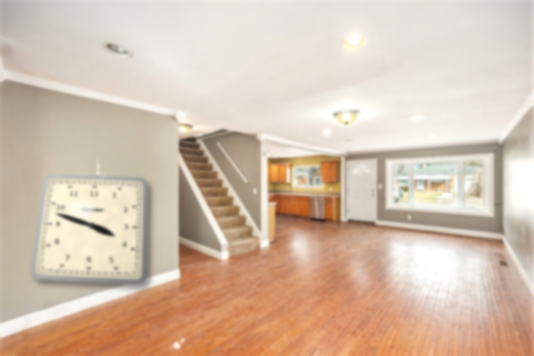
3h48
